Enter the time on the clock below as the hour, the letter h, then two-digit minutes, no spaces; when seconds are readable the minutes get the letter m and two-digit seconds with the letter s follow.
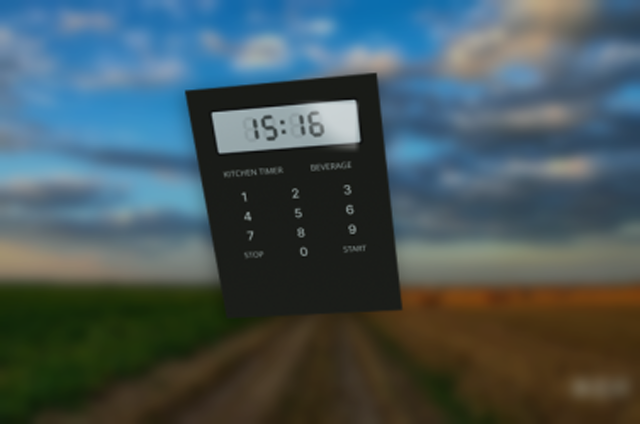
15h16
